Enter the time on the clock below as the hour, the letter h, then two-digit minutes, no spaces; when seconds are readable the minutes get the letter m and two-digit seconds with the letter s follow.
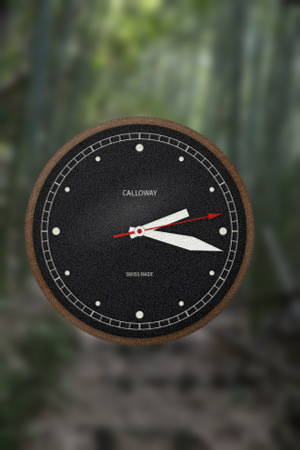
2h17m13s
